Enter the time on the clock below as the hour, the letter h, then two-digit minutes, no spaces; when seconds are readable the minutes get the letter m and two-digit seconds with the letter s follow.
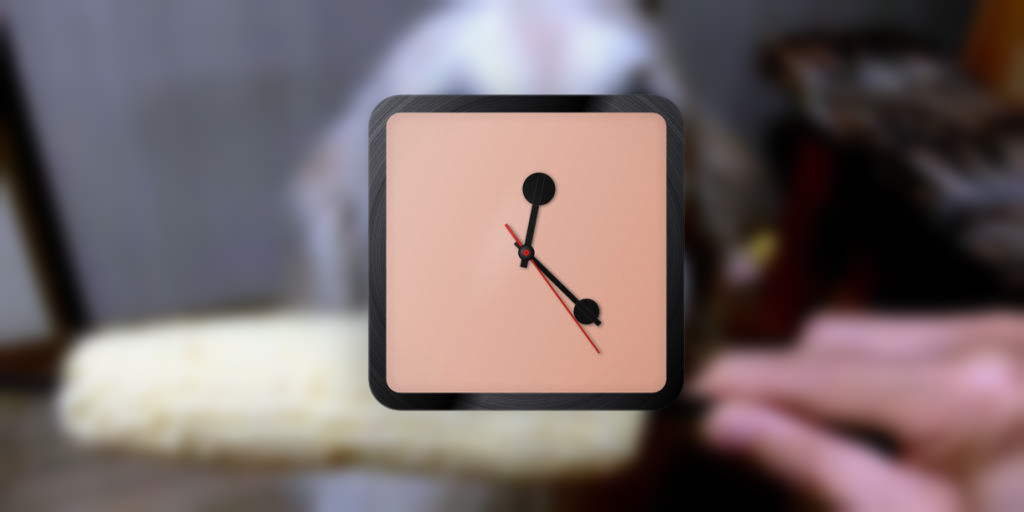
12h22m24s
